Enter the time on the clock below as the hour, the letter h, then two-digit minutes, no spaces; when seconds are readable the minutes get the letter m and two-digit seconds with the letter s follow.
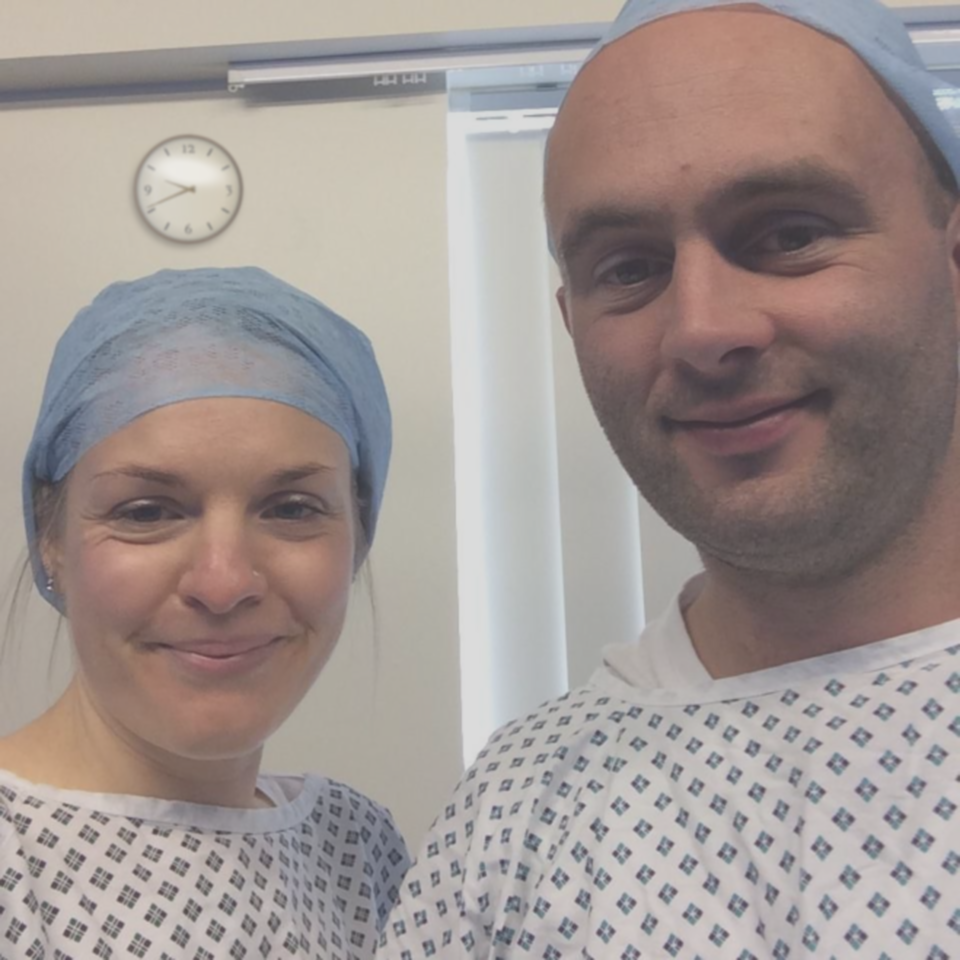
9h41
